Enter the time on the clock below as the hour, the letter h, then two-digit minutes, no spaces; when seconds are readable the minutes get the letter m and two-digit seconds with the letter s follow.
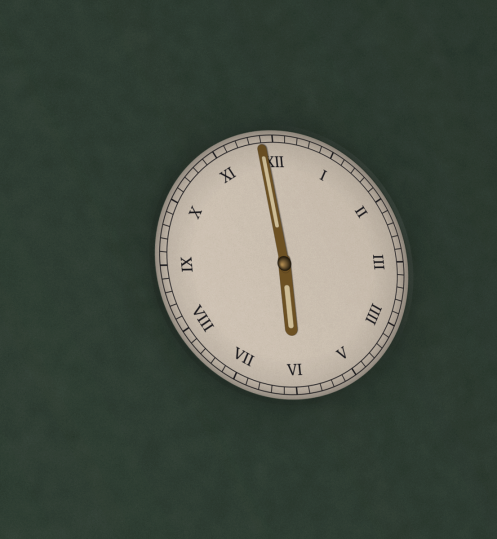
5h59
